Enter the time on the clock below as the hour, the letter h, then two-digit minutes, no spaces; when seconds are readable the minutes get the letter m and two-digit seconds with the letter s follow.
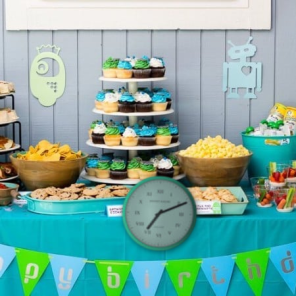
7h11
